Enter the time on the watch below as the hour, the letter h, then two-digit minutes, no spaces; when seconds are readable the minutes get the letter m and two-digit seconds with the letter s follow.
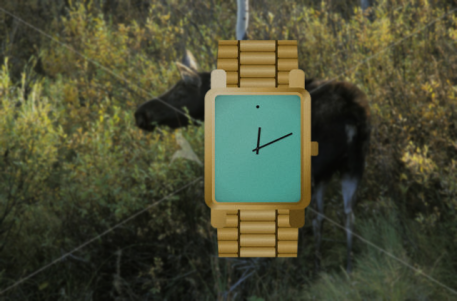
12h11
